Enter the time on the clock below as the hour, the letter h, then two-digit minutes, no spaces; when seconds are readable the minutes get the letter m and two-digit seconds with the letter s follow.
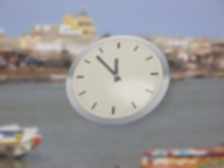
11h53
